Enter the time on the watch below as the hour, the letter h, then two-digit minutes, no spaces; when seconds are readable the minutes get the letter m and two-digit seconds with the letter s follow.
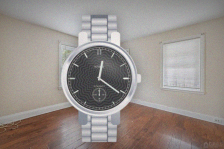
12h21
